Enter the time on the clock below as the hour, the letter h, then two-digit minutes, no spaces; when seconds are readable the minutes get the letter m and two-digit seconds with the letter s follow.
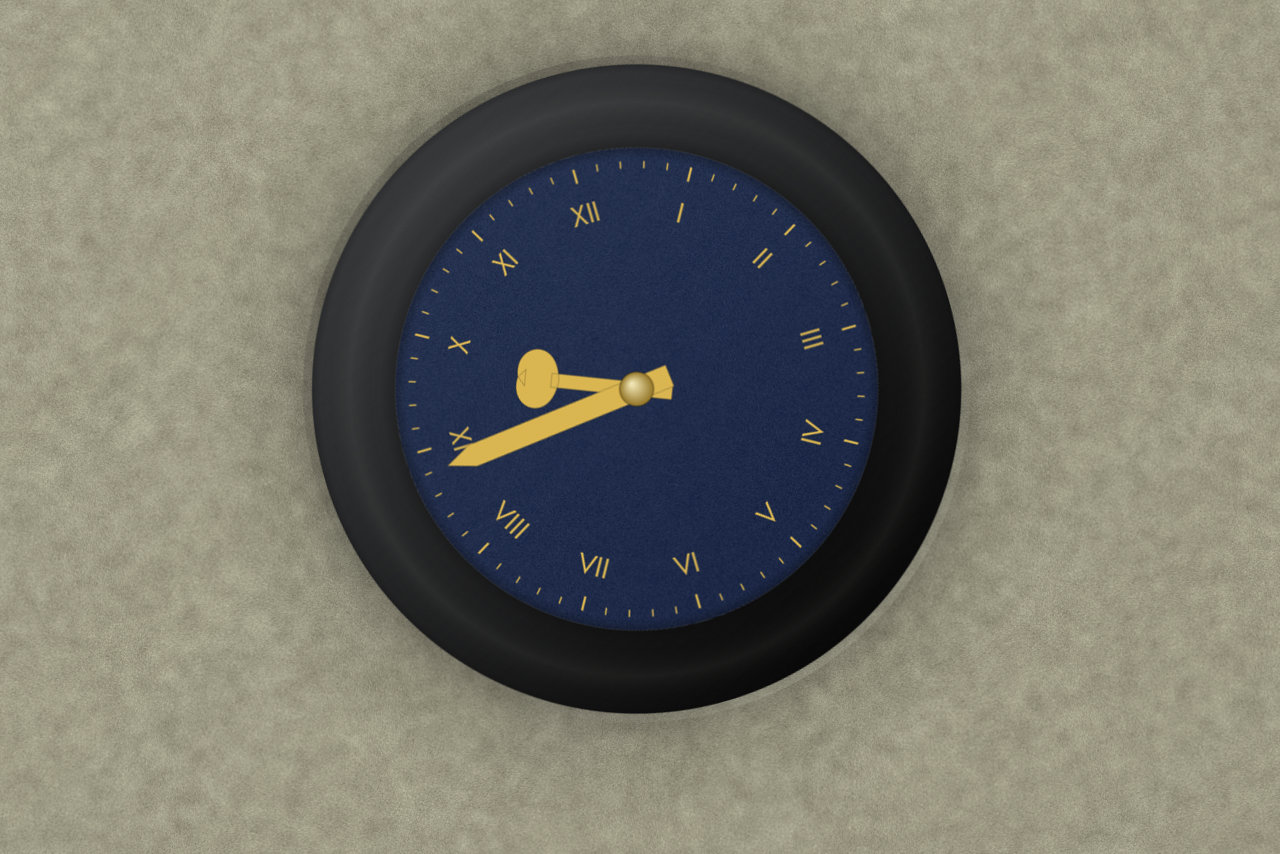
9h44
